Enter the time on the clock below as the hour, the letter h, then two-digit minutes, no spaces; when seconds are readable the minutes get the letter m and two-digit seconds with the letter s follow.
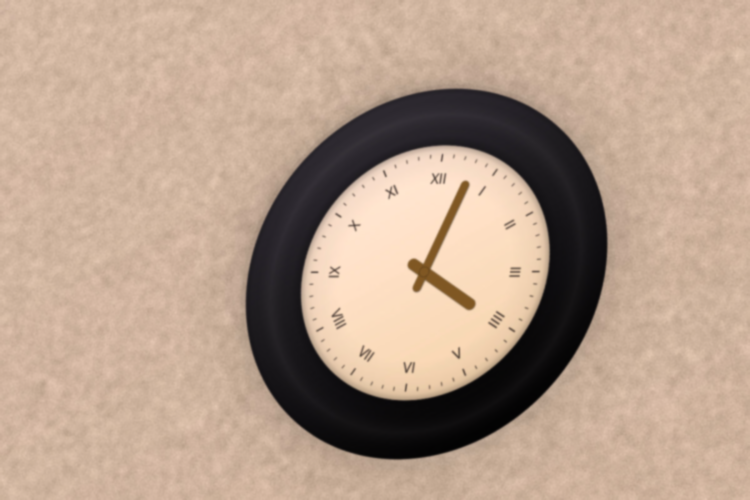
4h03
